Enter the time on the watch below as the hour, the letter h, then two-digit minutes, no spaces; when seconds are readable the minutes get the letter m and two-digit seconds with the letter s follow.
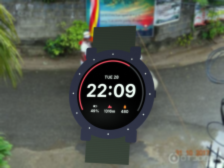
22h09
